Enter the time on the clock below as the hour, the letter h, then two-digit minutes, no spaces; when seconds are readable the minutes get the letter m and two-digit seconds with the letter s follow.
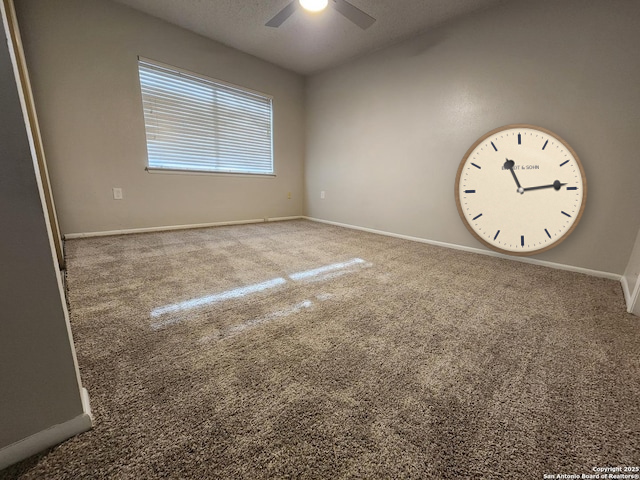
11h14
